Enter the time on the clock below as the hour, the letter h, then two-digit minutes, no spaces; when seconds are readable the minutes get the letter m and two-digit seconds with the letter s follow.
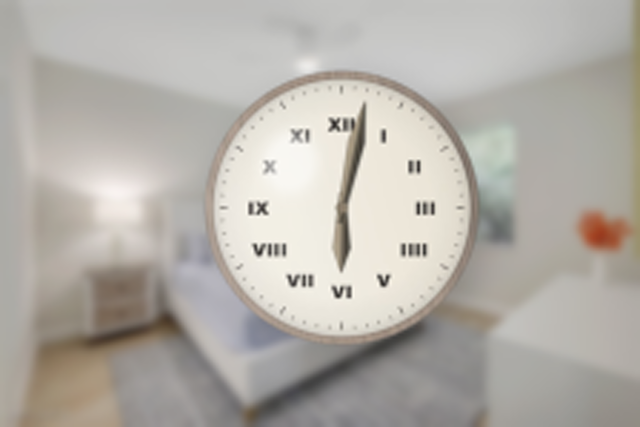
6h02
